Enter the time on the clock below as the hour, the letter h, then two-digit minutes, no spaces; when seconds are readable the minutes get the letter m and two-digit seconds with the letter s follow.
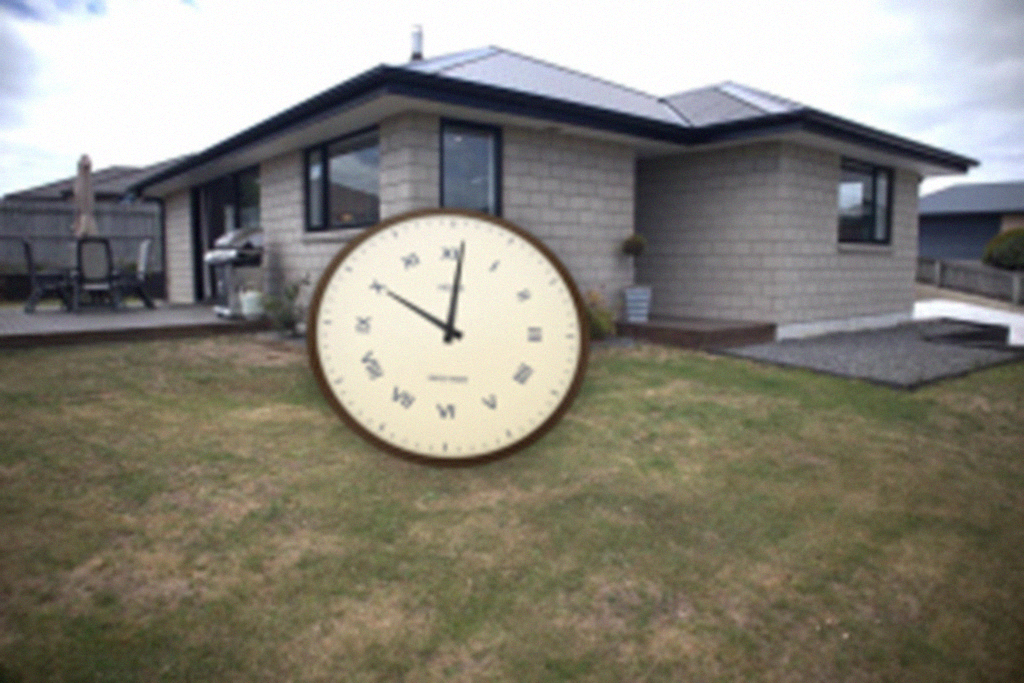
10h01
